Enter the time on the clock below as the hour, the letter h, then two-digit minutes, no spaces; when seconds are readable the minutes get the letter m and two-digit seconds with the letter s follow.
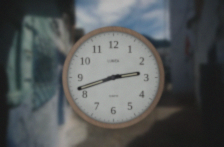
2h42
